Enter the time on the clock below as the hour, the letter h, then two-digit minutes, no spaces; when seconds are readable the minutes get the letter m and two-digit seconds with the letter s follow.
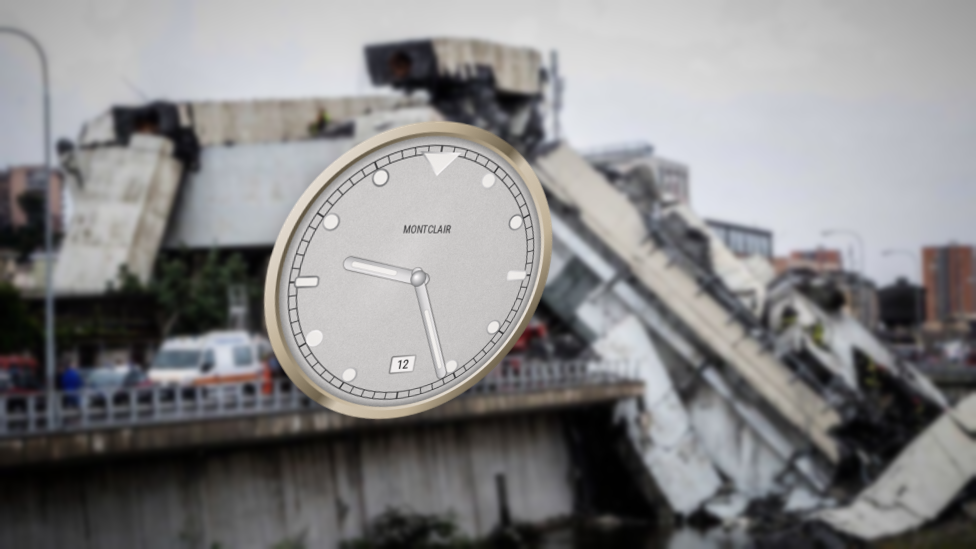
9h26
